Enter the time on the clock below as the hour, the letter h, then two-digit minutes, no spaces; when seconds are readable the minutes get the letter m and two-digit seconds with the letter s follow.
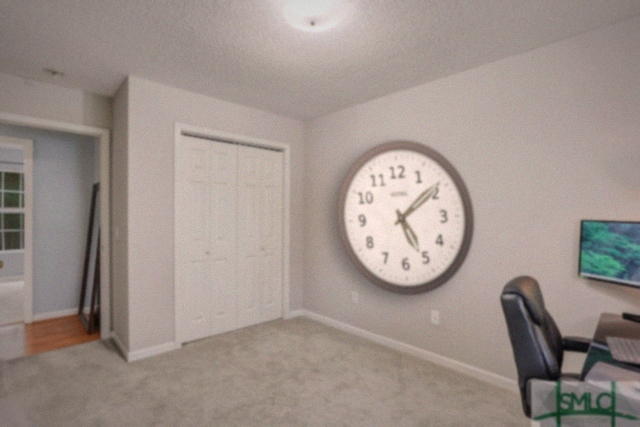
5h09
